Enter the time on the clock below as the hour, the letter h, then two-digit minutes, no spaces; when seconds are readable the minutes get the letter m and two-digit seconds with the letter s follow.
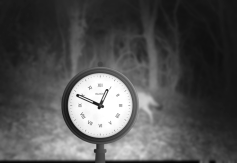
12h49
